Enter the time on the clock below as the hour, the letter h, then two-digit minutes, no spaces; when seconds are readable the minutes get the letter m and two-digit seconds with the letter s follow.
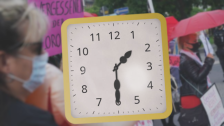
1h30
